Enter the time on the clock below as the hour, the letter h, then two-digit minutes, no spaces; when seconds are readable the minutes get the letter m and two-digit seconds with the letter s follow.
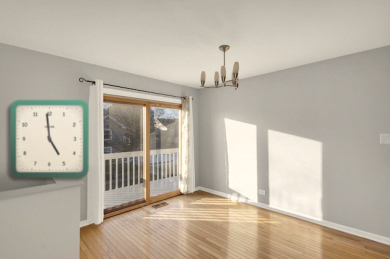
4h59
